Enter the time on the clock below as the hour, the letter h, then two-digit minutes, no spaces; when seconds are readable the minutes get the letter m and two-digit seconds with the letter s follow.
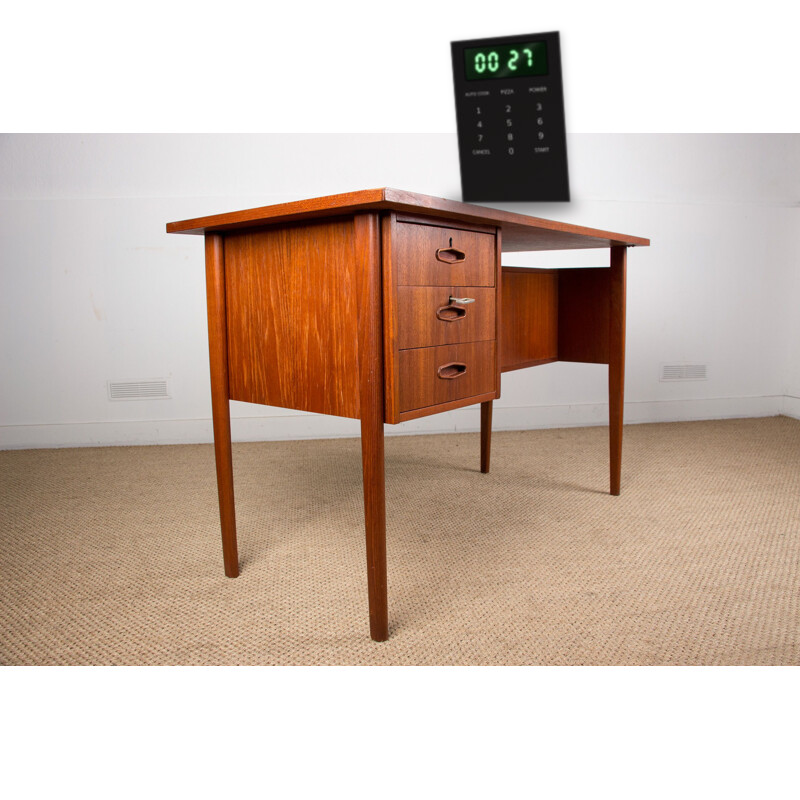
0h27
